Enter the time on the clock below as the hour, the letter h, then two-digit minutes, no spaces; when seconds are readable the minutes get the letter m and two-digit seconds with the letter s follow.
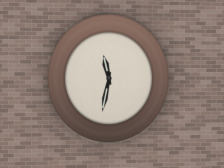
11h32
